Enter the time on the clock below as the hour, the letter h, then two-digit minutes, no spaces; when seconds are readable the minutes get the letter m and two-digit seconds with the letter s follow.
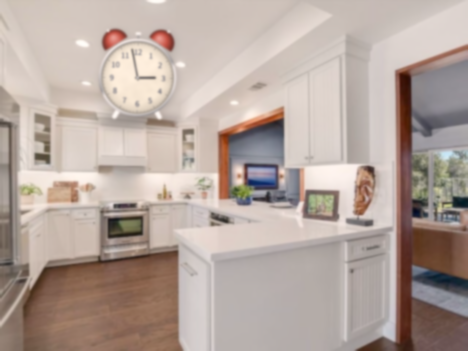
2h58
